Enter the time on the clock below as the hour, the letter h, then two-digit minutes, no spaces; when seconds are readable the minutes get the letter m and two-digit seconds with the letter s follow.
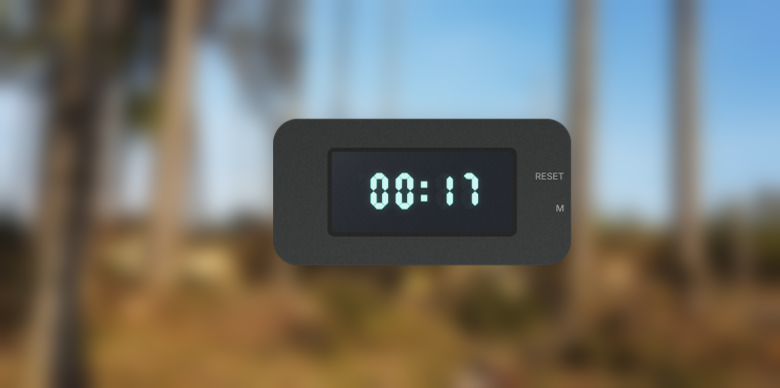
0h17
